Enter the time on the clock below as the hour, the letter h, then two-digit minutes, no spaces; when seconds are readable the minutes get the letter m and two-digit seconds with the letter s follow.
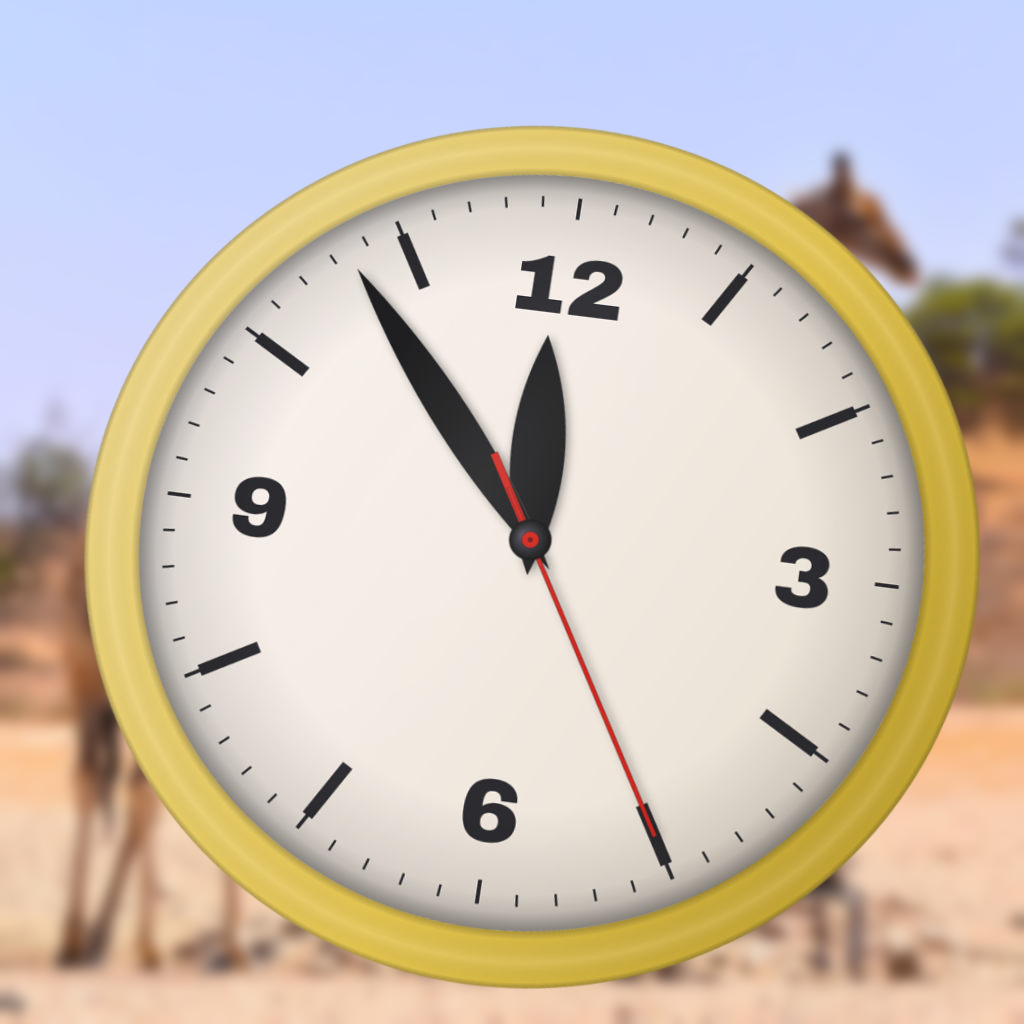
11h53m25s
